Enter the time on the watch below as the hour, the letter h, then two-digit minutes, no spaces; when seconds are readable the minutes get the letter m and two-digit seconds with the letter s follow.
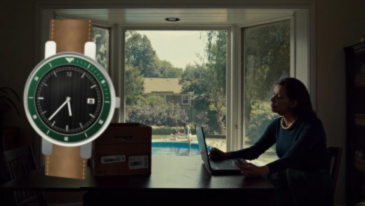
5h37
